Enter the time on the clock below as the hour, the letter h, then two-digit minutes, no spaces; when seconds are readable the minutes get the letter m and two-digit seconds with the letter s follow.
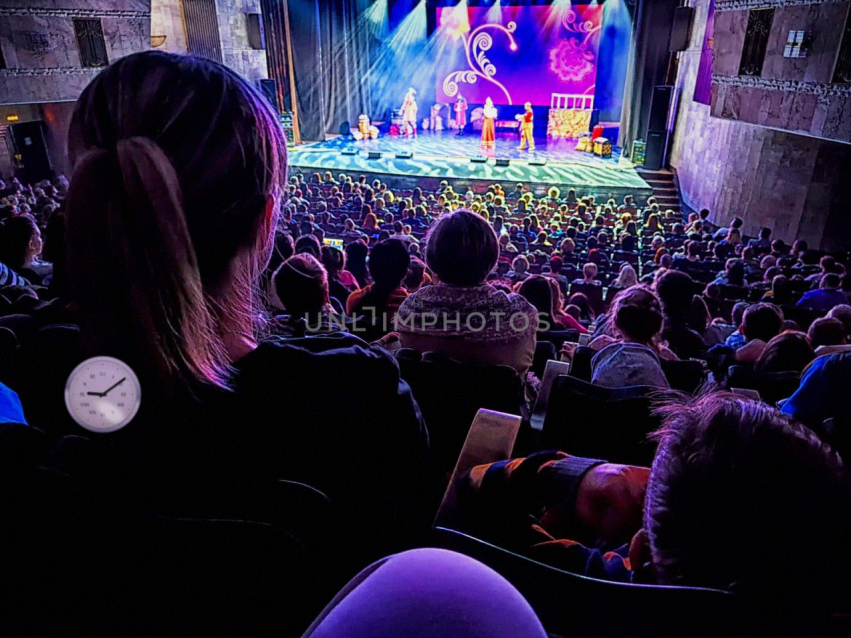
9h09
